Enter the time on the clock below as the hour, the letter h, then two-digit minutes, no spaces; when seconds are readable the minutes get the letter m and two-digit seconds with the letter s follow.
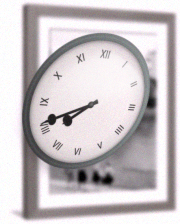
7h41
